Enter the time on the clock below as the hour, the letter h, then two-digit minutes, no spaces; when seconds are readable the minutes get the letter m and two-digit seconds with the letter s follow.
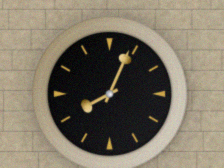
8h04
